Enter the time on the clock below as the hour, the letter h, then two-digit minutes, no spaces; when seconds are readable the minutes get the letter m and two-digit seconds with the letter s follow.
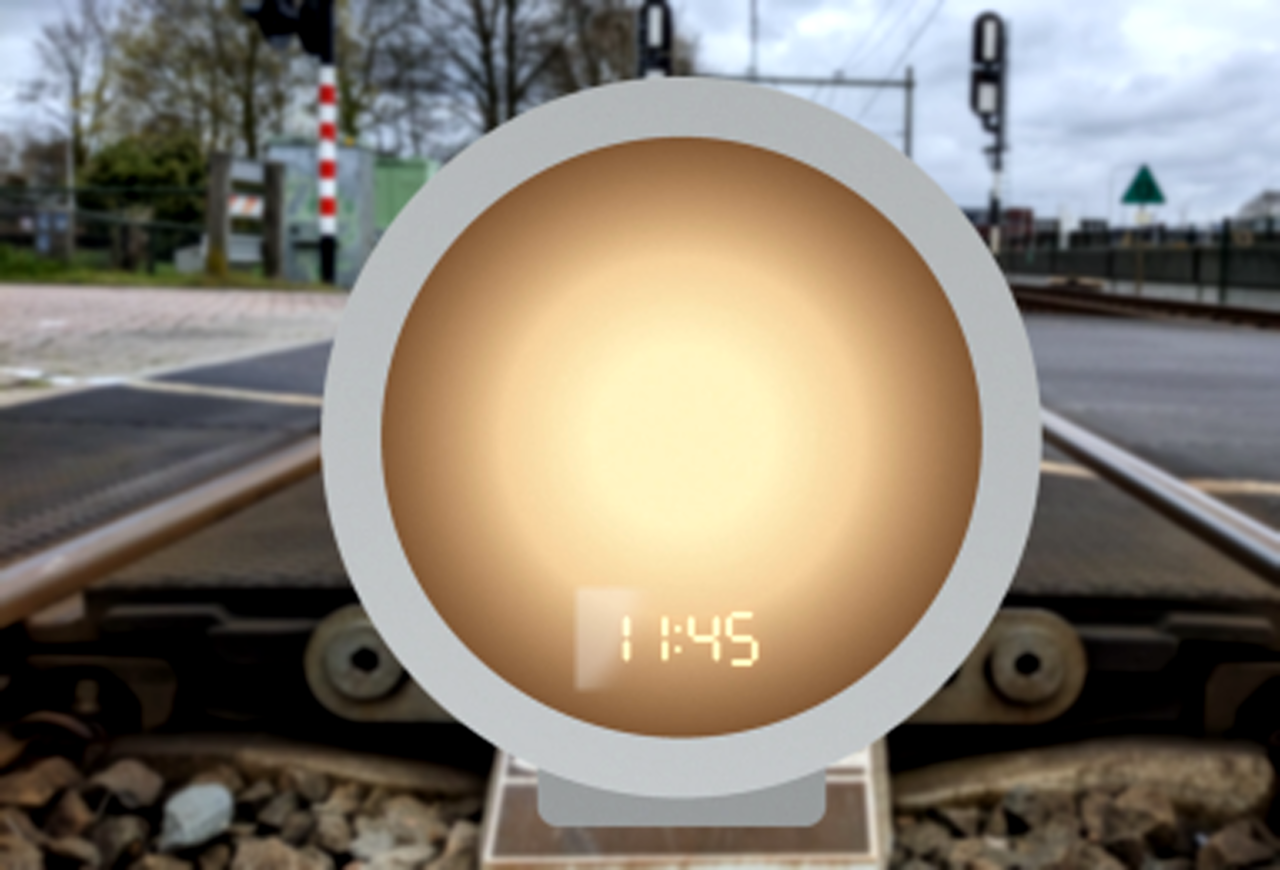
11h45
